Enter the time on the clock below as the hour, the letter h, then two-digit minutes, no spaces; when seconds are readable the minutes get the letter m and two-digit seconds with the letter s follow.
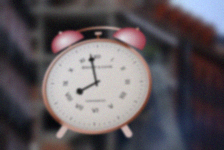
7h58
